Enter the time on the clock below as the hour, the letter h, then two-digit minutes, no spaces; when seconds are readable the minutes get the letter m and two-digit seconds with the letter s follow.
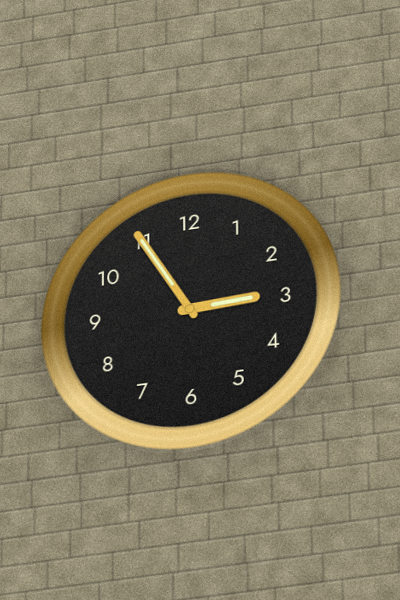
2h55
